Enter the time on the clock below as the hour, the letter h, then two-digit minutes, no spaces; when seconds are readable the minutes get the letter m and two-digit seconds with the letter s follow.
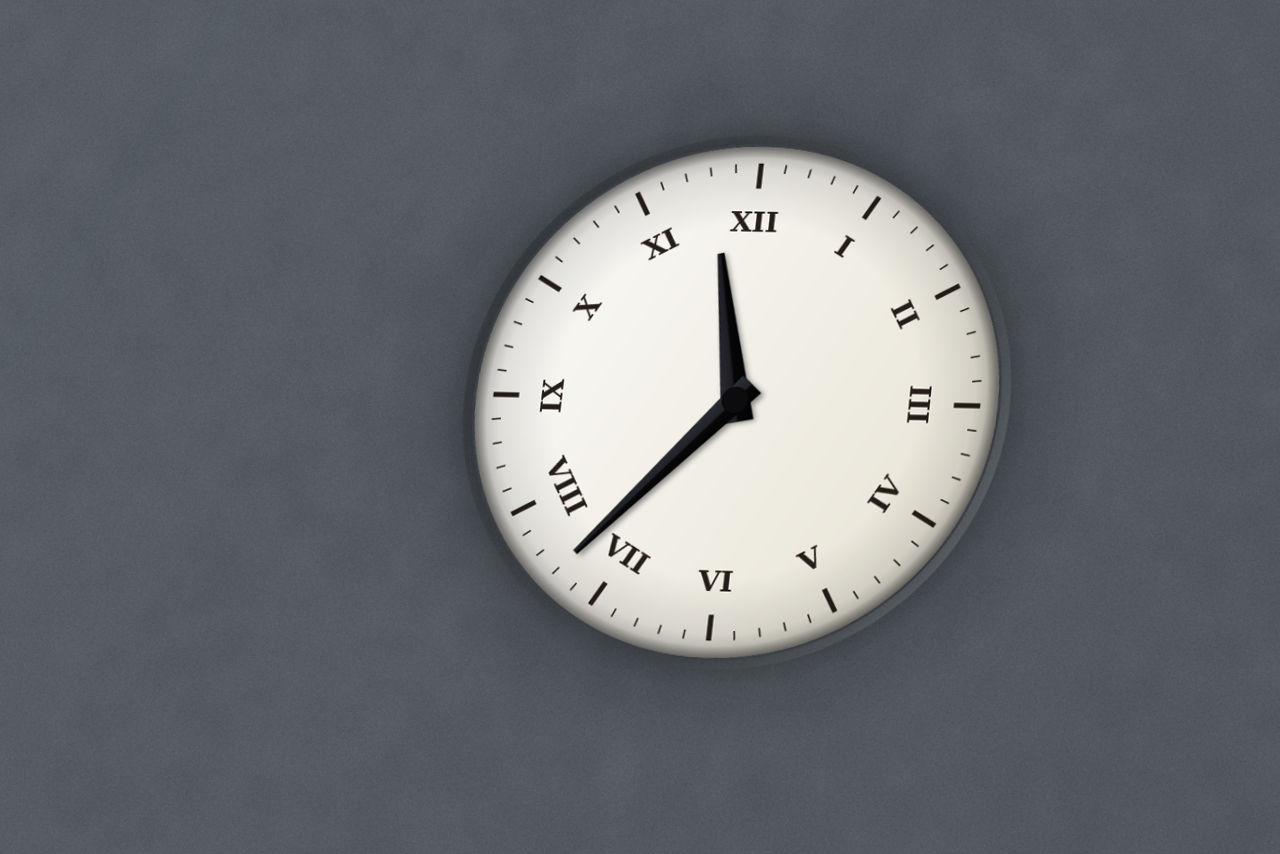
11h37
